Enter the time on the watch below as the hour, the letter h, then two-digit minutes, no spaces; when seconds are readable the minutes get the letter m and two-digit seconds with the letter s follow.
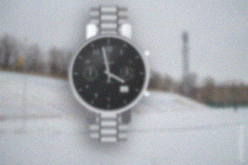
3h58
